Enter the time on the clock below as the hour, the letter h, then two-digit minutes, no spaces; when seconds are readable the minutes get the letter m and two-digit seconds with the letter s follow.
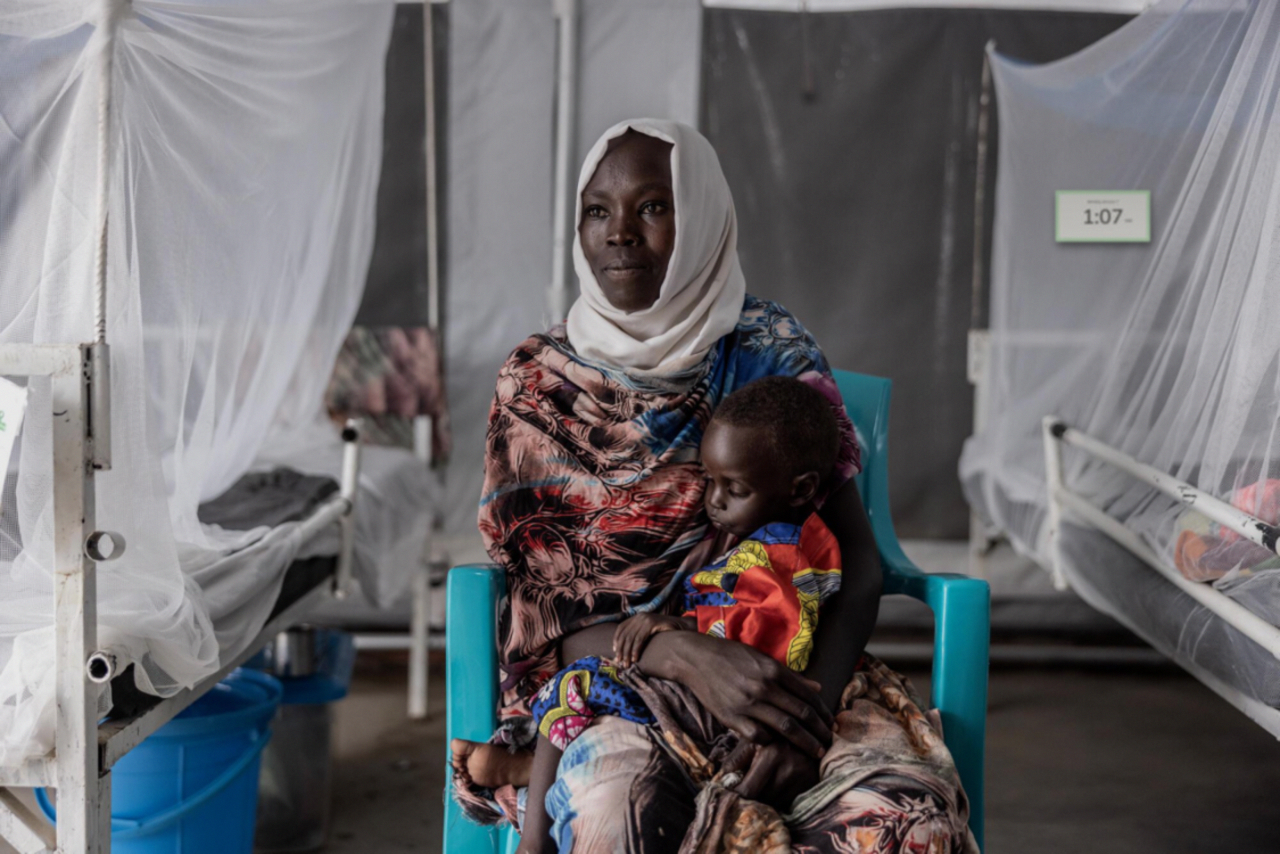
1h07
